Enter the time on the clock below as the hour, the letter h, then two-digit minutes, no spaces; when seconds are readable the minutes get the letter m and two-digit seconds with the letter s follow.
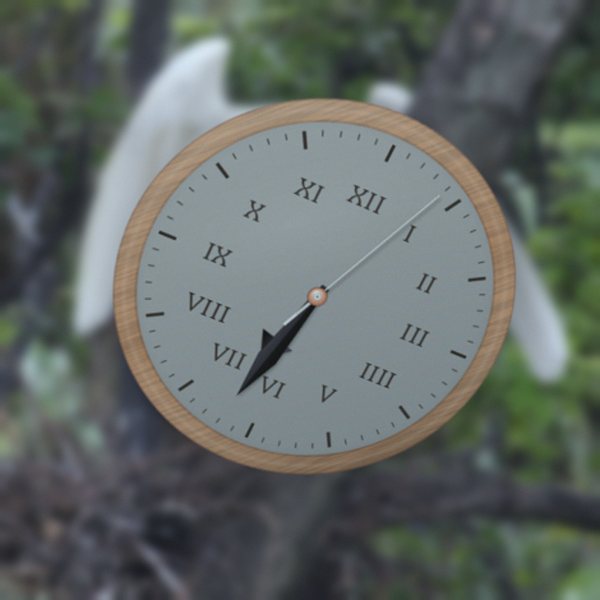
6h32m04s
